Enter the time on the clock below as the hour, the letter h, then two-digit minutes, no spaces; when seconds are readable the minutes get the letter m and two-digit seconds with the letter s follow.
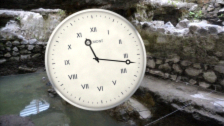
11h17
